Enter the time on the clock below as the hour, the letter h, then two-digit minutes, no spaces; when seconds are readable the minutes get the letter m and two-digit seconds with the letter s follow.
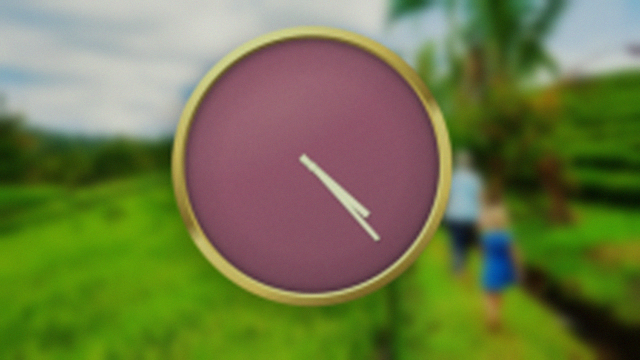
4h23
